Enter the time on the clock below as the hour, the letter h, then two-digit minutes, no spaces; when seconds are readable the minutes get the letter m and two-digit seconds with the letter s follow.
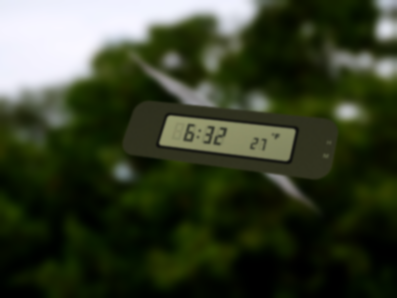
6h32
